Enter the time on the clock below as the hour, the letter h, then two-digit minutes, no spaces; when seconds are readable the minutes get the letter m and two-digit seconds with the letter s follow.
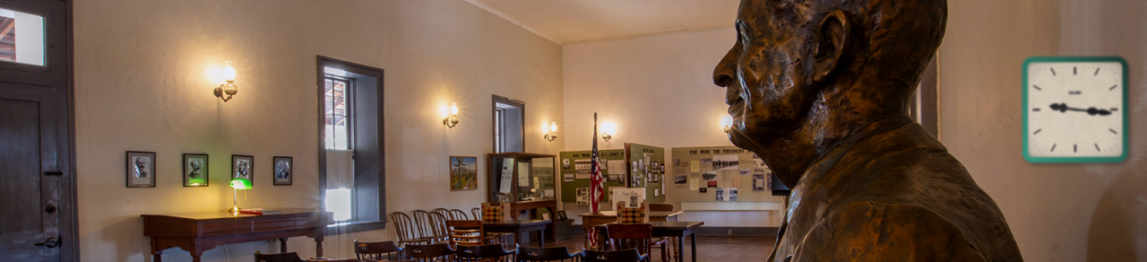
9h16
